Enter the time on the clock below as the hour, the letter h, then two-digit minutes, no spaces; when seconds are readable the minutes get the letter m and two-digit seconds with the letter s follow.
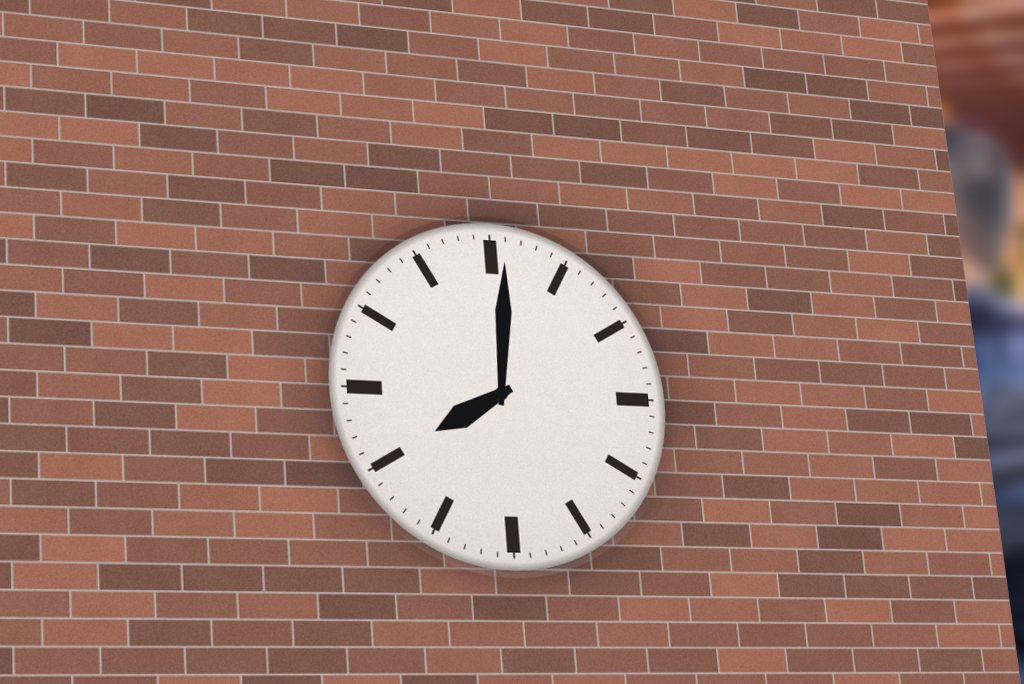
8h01
